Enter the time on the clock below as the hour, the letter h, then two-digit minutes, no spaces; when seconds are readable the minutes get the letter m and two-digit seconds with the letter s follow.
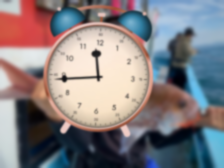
11h44
